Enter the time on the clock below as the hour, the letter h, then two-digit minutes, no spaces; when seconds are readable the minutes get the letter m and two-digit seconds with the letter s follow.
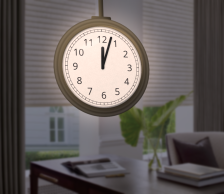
12h03
